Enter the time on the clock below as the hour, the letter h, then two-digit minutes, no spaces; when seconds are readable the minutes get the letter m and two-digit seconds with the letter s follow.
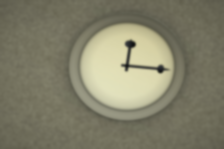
12h16
